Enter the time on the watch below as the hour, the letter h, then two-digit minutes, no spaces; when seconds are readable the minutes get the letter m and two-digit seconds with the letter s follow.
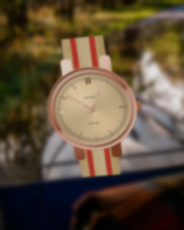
12h51
